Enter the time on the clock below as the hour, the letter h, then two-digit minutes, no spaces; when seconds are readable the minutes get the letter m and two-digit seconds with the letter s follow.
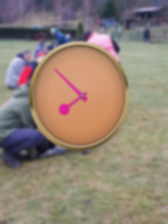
7h52
